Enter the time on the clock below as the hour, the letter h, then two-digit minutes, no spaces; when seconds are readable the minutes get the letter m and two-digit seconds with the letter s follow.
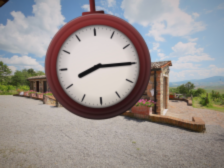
8h15
